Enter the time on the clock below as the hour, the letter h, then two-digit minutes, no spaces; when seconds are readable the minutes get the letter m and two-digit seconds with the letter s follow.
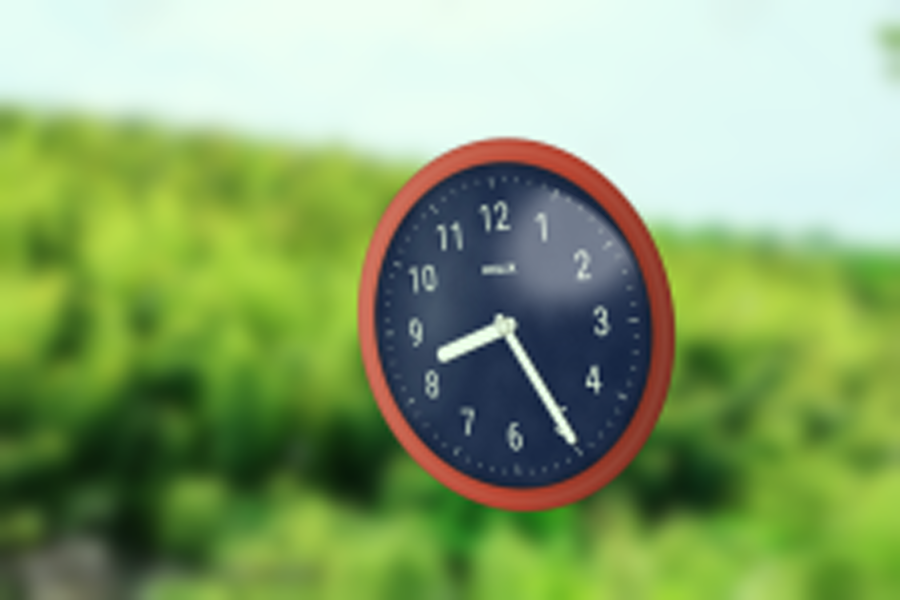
8h25
